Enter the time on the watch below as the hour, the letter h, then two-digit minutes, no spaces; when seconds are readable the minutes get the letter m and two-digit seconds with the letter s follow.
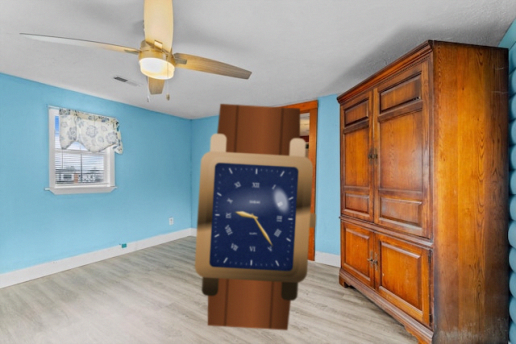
9h24
